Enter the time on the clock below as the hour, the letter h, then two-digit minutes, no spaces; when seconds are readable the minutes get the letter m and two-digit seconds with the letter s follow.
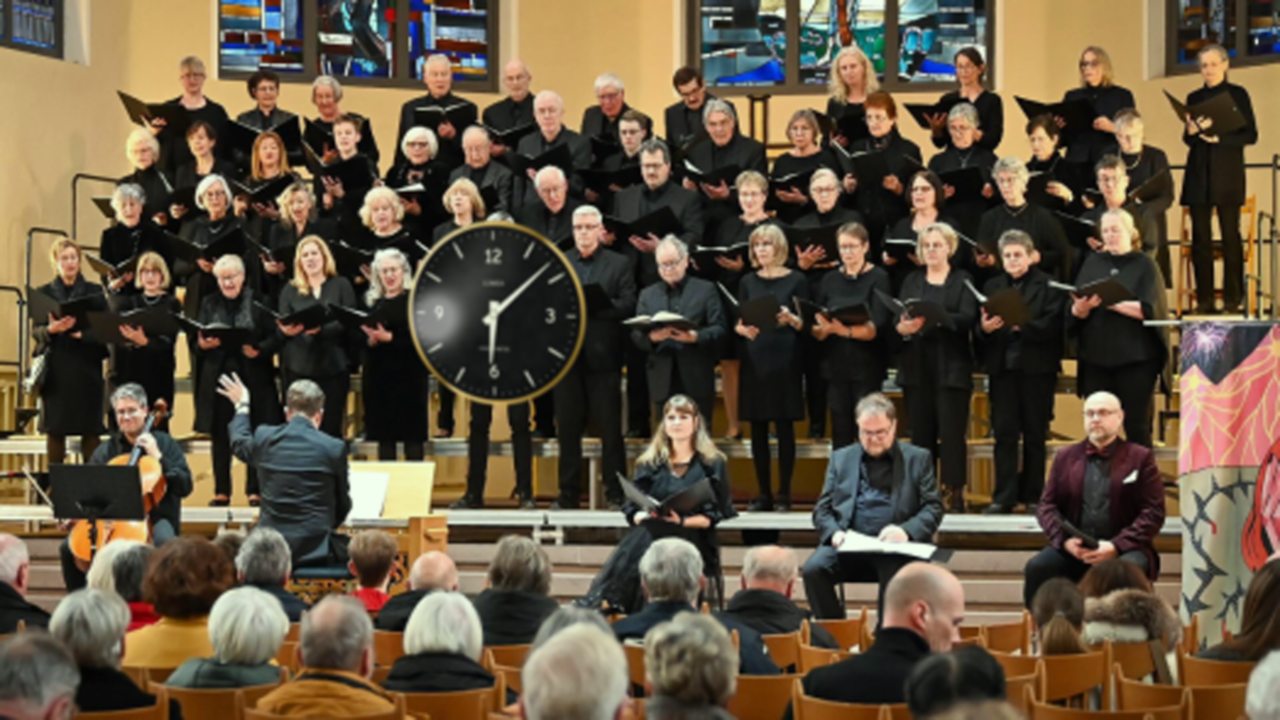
6h08
